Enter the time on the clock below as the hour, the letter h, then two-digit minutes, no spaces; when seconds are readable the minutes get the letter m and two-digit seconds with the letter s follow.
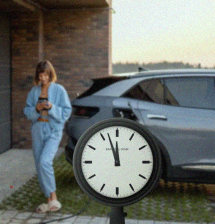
11h57
